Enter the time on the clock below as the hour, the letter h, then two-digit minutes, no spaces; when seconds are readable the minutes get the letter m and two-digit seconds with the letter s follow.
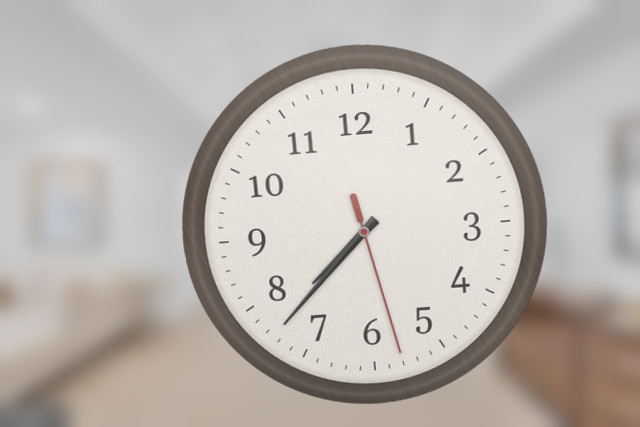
7h37m28s
